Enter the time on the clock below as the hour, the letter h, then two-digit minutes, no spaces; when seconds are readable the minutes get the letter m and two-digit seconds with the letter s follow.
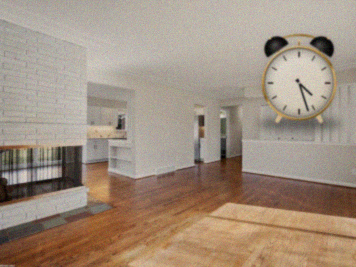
4h27
